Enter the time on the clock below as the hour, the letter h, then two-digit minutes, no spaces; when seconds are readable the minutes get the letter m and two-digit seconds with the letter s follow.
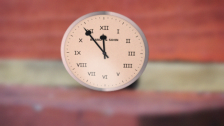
11h54
